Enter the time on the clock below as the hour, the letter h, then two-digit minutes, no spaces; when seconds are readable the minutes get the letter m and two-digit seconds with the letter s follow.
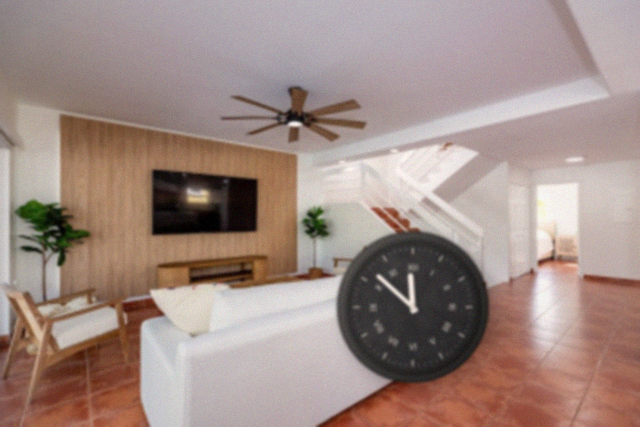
11h52
